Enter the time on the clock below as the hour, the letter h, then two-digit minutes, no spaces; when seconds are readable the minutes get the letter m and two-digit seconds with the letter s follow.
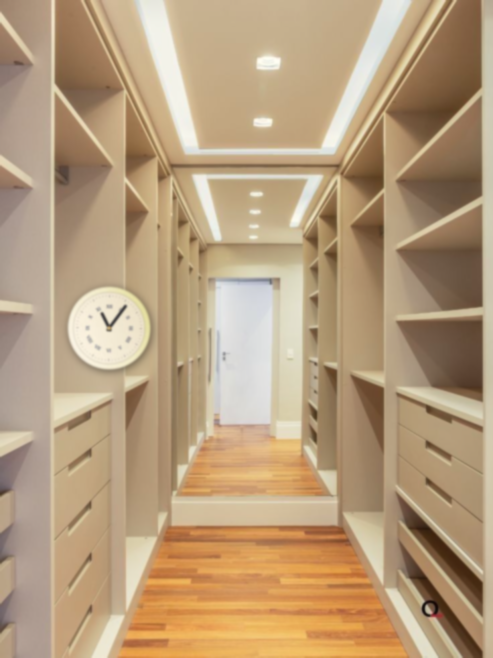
11h06
